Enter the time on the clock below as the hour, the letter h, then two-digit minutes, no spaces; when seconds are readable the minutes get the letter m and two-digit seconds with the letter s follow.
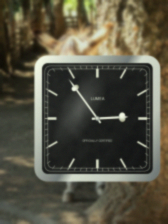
2h54
